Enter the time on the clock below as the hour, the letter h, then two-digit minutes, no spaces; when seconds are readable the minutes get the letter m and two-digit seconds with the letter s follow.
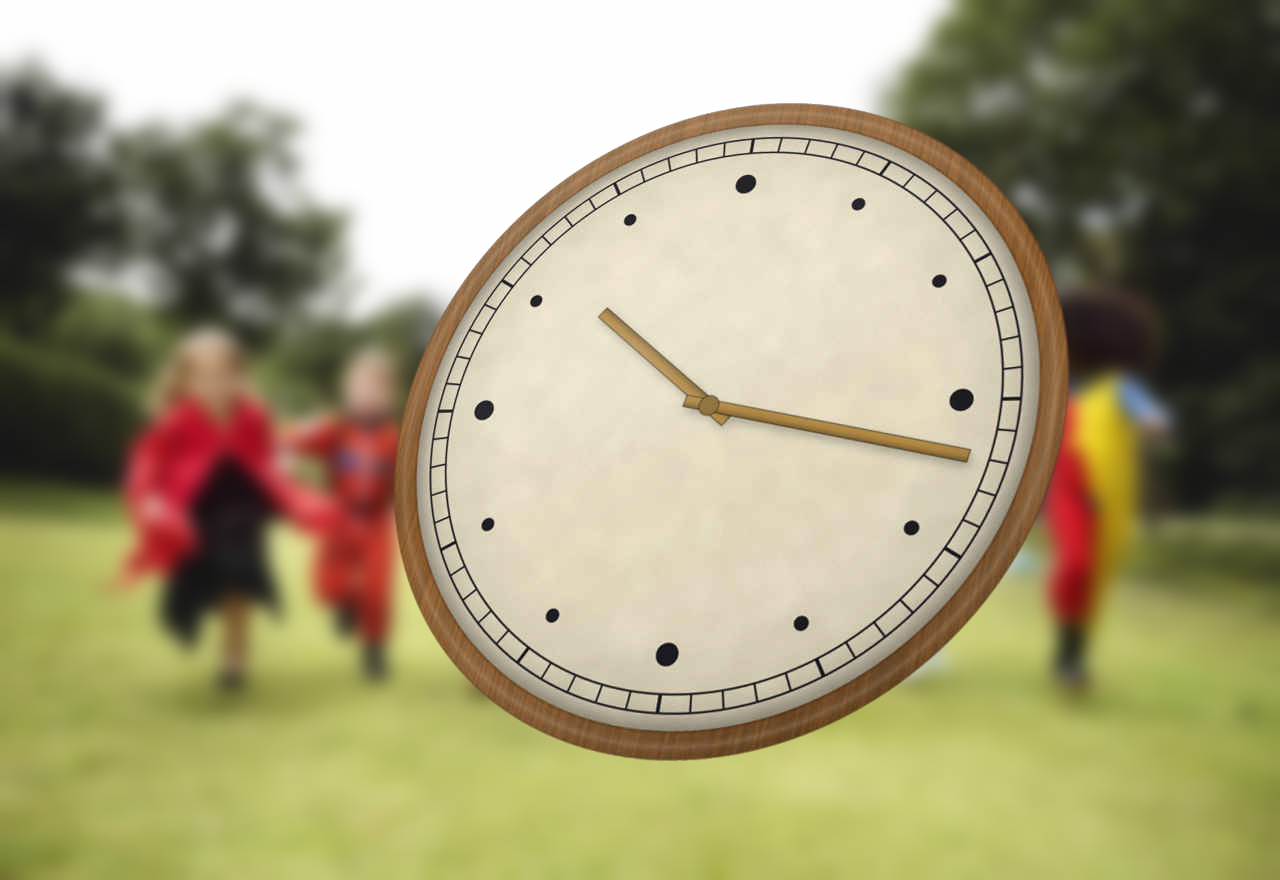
10h17
